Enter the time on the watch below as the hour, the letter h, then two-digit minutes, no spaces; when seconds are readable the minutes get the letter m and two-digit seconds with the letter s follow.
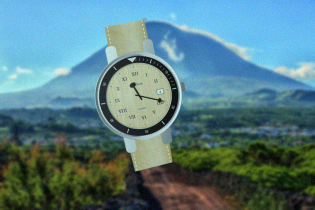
11h19
